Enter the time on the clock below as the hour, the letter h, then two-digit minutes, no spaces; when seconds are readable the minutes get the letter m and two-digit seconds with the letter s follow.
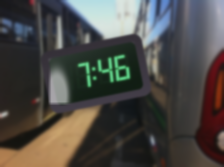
7h46
